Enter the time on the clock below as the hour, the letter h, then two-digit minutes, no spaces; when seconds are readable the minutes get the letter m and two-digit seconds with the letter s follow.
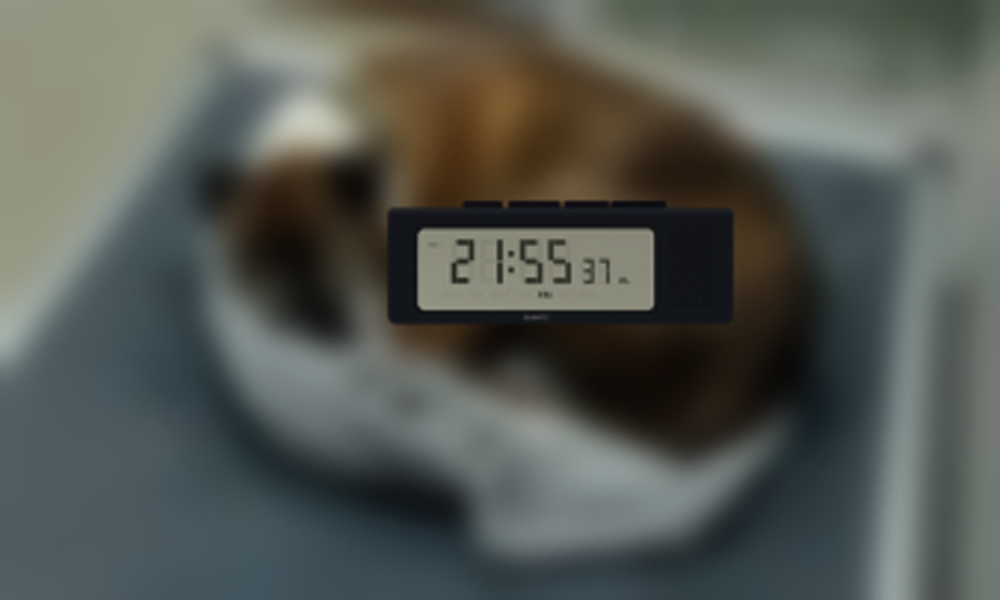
21h55m37s
